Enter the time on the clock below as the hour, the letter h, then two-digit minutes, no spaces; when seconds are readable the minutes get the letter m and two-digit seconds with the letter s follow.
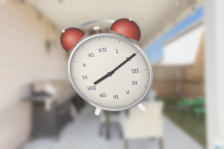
8h10
